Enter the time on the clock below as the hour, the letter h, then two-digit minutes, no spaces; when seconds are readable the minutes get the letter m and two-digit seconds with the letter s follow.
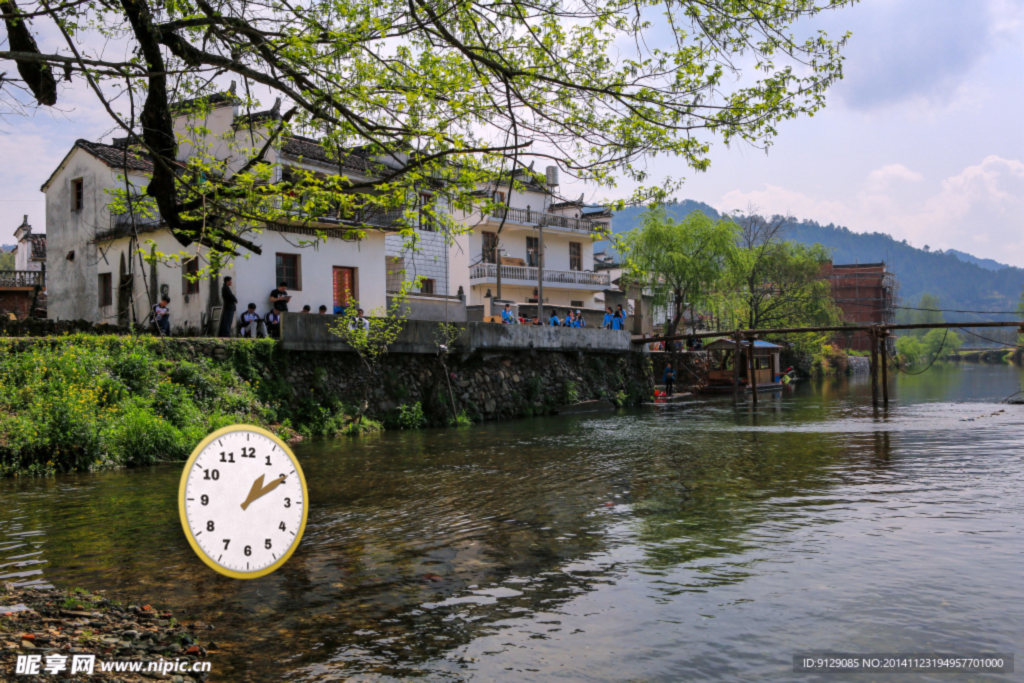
1h10
